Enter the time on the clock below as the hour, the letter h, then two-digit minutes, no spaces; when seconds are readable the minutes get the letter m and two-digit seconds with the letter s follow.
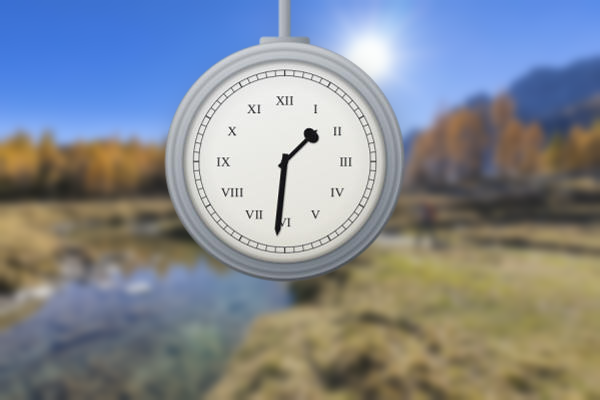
1h31
